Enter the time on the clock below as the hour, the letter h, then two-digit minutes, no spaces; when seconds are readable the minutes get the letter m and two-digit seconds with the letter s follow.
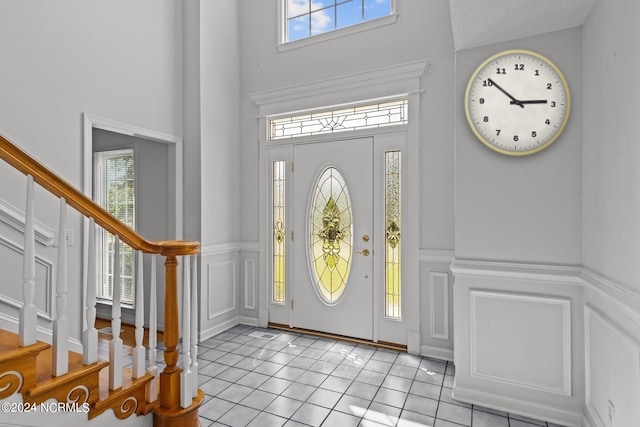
2h51
